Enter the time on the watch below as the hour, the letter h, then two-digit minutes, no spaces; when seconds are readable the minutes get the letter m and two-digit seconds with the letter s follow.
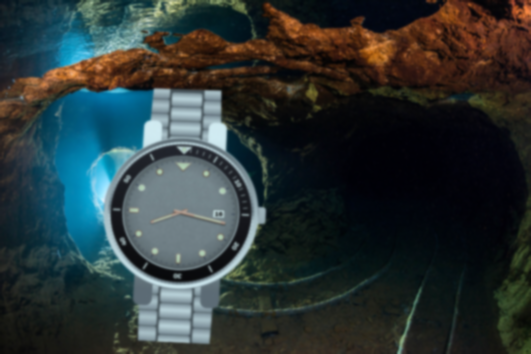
8h17
